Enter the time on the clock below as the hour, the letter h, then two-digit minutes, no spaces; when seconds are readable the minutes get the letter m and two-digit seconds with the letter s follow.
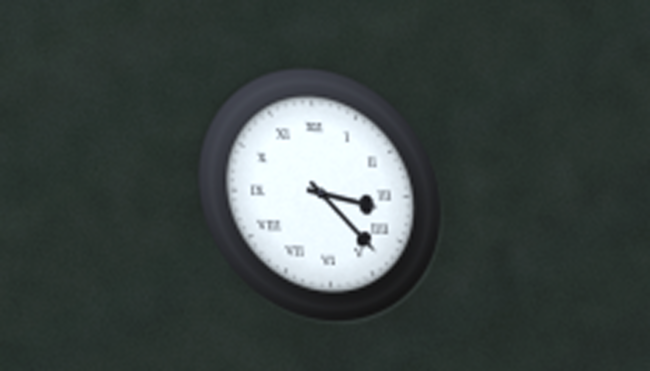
3h23
